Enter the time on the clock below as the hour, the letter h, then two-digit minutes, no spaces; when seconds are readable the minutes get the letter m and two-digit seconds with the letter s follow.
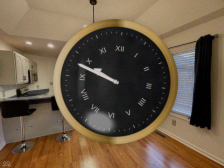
9h48
